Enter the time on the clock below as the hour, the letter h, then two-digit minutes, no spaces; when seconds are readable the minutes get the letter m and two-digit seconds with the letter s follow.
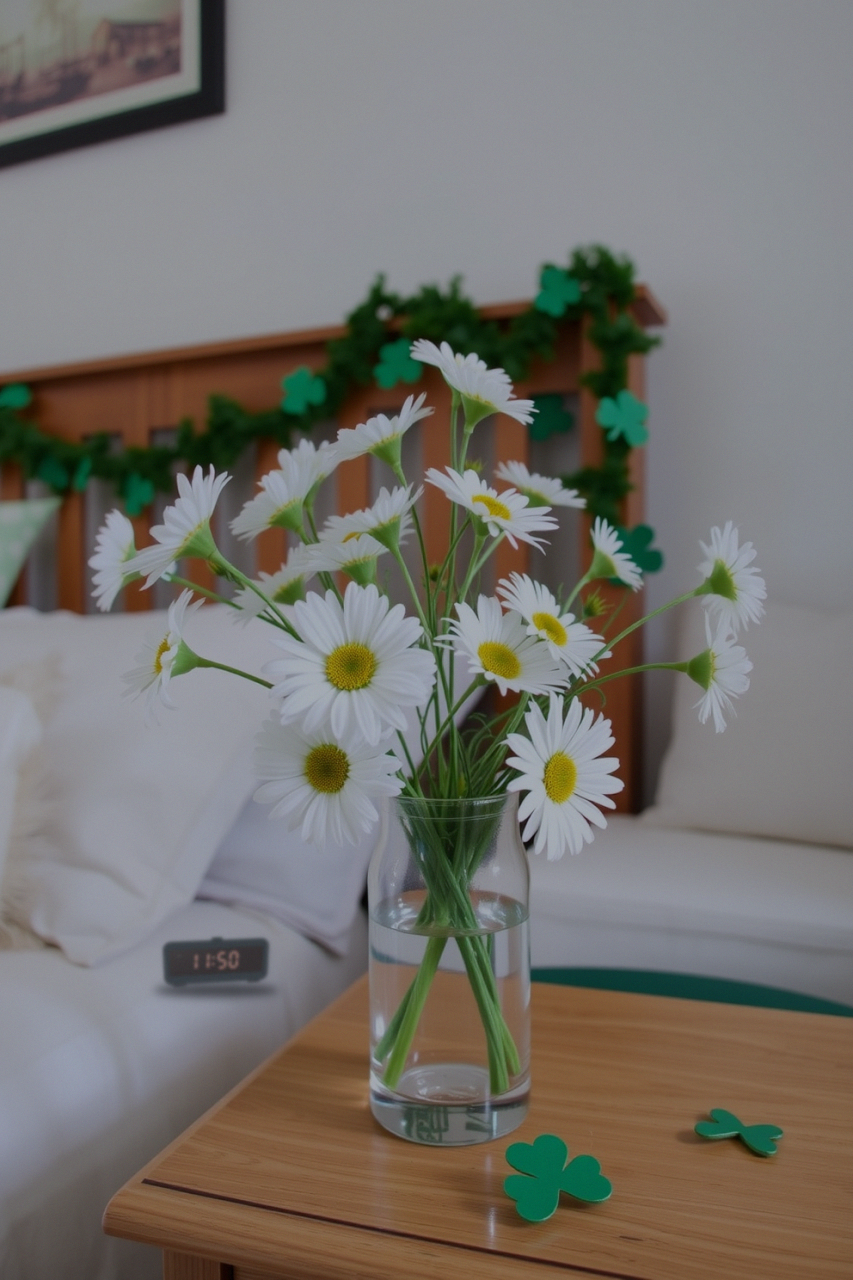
11h50
